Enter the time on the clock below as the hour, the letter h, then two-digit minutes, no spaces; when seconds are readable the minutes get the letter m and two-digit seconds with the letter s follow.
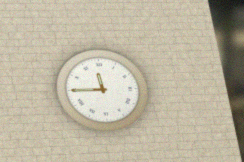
11h45
